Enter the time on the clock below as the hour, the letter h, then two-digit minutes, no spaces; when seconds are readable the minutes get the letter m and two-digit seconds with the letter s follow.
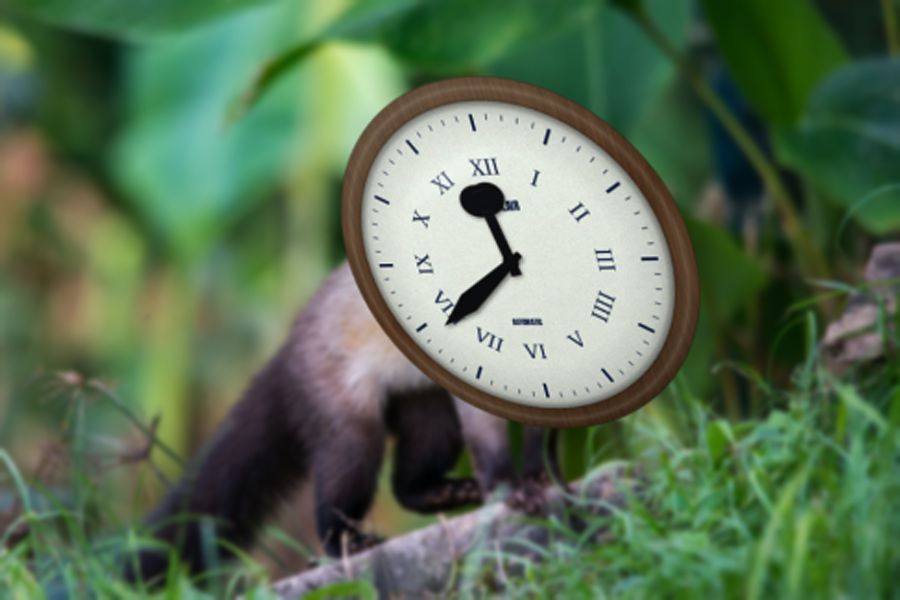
11h39
